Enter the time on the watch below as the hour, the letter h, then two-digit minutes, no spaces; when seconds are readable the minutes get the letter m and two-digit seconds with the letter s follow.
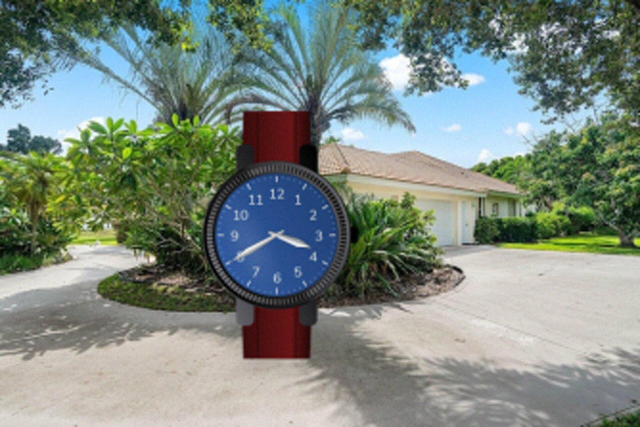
3h40
